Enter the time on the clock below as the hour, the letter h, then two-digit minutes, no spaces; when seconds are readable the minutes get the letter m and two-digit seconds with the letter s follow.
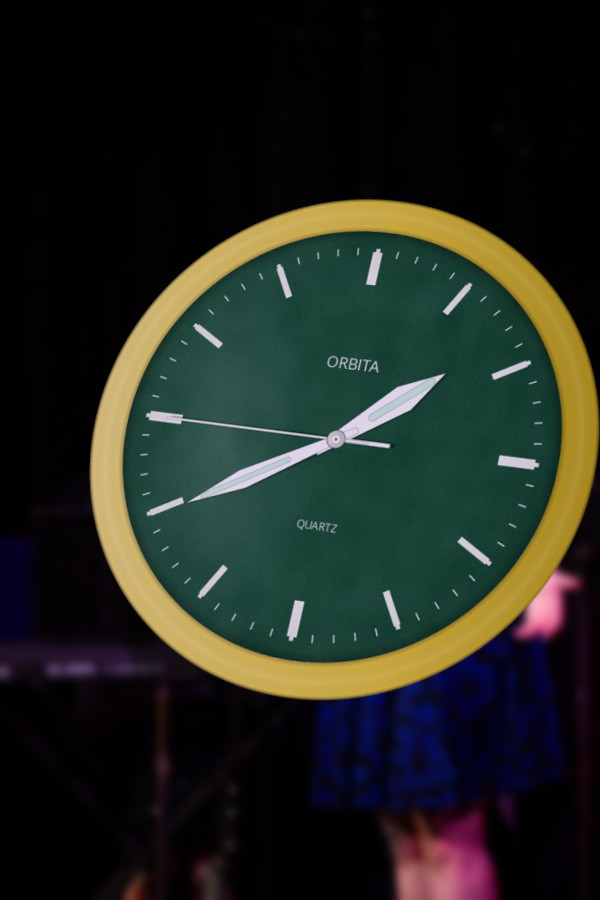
1h39m45s
